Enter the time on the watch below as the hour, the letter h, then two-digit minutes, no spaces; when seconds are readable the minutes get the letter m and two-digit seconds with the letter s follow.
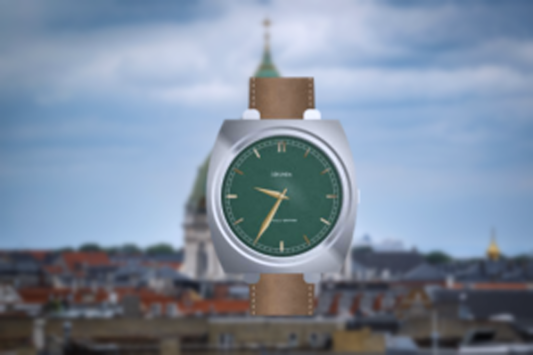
9h35
